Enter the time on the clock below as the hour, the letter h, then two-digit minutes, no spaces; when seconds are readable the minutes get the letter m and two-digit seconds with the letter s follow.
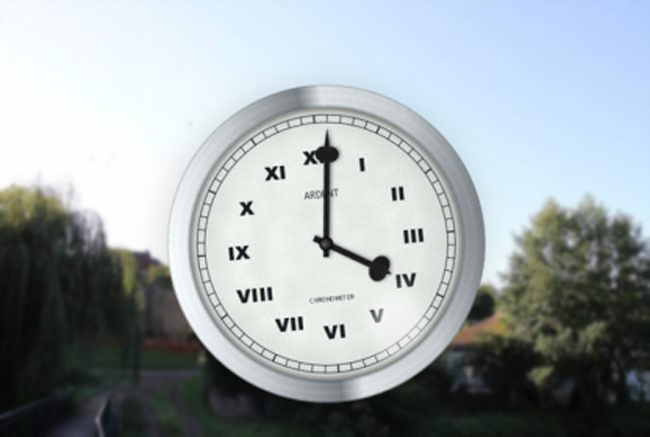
4h01
